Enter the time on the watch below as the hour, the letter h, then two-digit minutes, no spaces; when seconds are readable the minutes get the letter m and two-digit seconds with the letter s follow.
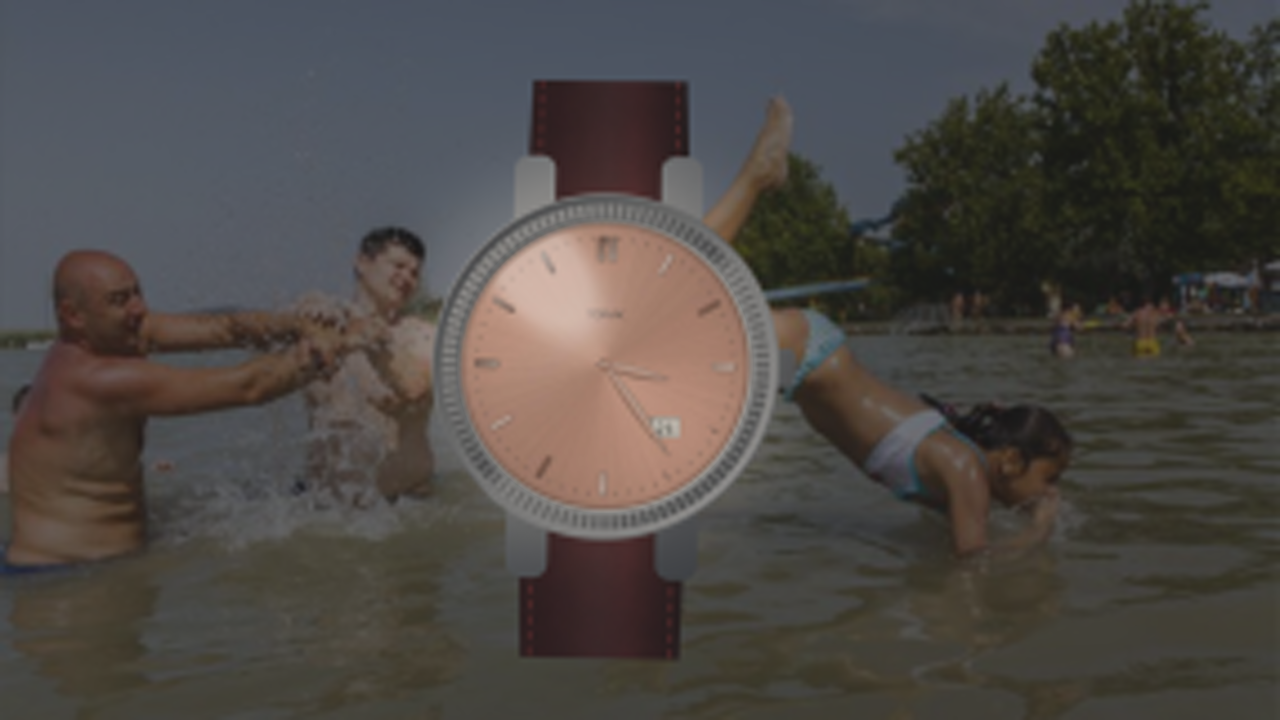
3h24
